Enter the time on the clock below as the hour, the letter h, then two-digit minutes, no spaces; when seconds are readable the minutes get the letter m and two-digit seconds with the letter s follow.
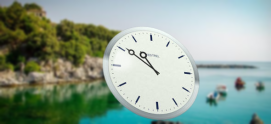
10h51
